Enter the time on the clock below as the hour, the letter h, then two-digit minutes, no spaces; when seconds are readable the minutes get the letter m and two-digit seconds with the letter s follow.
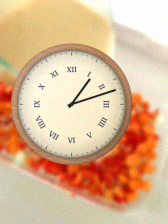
1h12
